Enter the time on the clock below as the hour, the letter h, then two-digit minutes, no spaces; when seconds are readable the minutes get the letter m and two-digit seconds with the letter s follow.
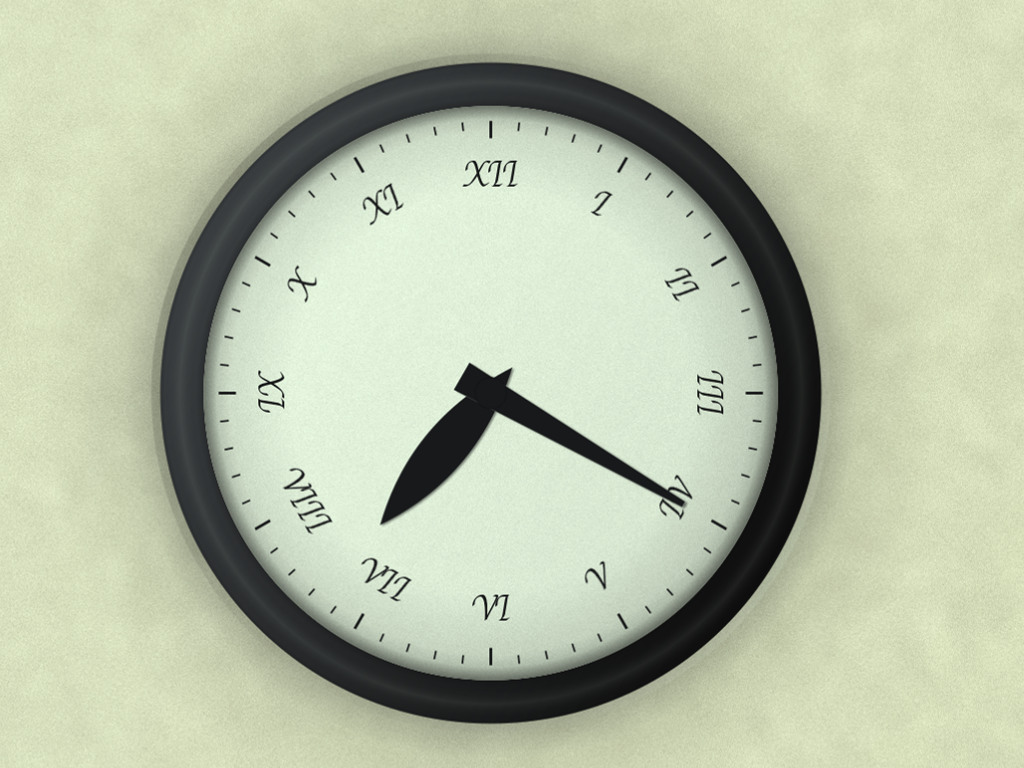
7h20
